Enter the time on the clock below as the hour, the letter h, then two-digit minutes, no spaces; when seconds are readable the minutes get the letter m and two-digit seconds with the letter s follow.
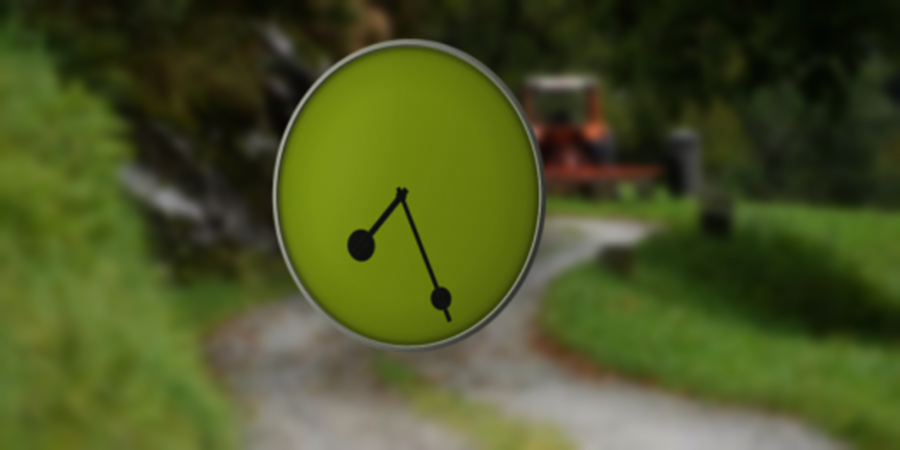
7h26
